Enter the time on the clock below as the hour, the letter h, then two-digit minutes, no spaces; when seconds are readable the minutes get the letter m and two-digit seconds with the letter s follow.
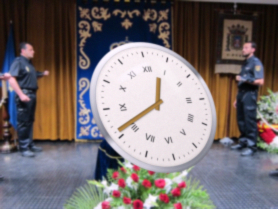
12h41
